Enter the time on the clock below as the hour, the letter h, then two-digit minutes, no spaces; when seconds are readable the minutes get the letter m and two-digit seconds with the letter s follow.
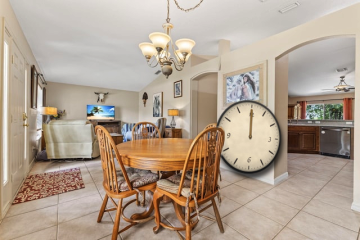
12h00
